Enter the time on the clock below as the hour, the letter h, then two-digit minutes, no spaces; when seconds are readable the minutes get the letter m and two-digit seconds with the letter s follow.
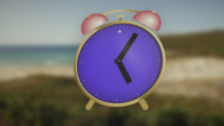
5h05
